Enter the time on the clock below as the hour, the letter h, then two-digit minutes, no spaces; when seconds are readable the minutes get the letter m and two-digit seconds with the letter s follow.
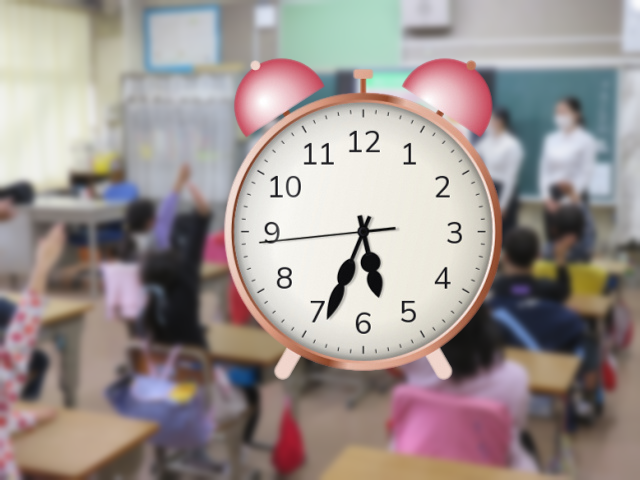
5h33m44s
